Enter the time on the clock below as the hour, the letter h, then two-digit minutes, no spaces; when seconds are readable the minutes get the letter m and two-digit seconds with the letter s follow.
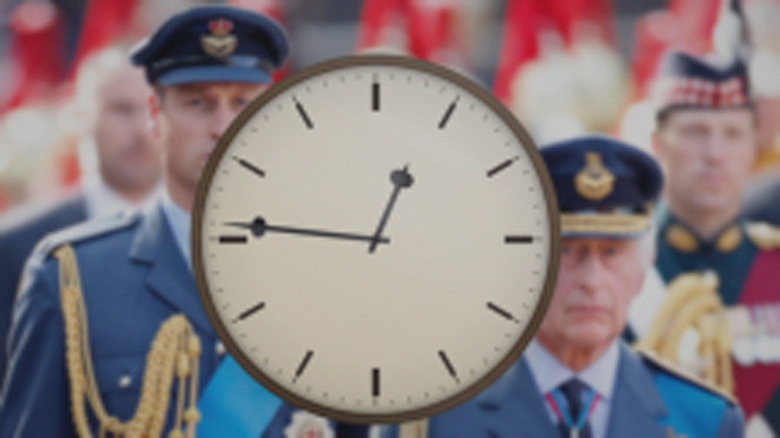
12h46
